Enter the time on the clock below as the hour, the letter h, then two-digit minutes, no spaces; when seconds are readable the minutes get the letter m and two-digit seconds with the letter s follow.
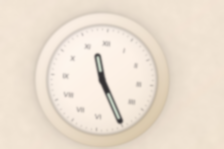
11h25
